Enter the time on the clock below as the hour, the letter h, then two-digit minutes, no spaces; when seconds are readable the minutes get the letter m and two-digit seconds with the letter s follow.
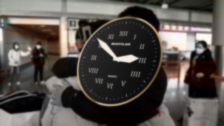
2h51
